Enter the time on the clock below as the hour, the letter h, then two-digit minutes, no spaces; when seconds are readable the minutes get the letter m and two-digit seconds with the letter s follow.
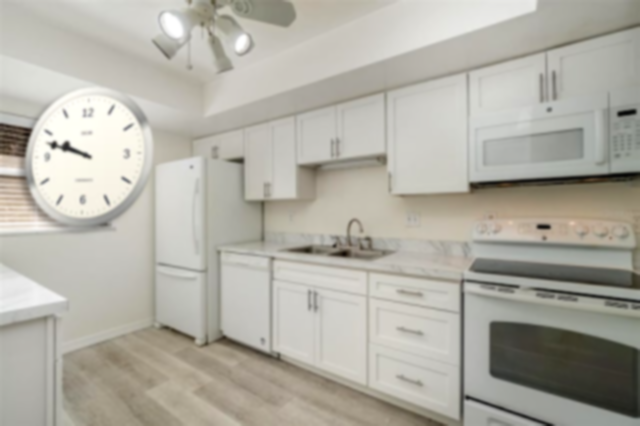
9h48
